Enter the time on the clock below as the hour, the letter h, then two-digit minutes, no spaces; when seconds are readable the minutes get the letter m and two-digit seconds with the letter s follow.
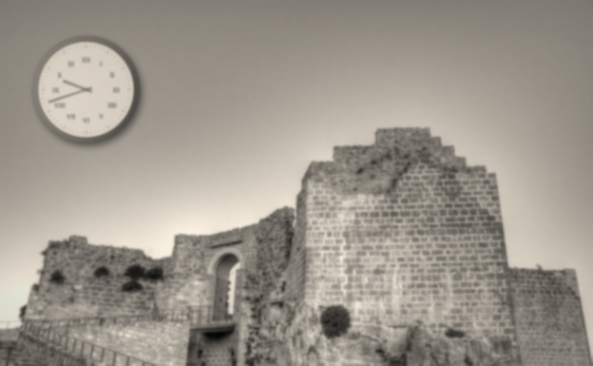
9h42
